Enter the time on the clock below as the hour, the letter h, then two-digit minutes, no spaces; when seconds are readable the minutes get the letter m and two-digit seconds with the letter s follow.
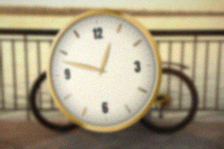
12h48
